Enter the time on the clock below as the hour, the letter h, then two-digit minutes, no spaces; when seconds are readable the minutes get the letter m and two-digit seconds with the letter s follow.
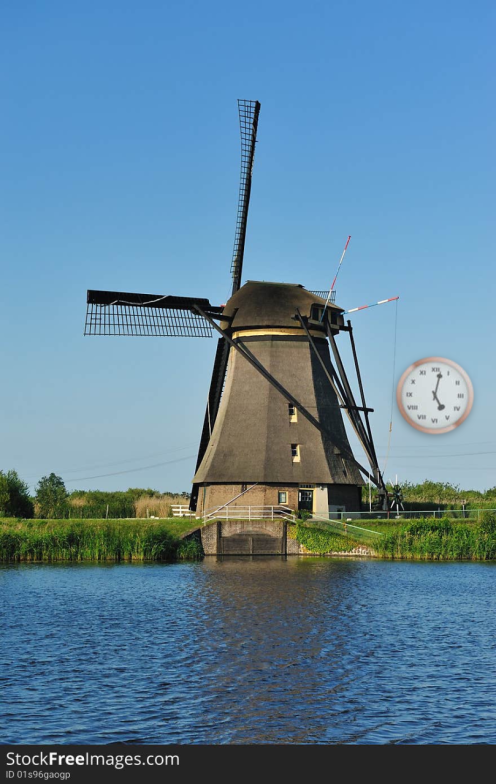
5h02
